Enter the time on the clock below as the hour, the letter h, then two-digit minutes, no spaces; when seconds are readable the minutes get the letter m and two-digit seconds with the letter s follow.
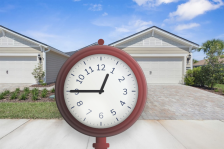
12h45
